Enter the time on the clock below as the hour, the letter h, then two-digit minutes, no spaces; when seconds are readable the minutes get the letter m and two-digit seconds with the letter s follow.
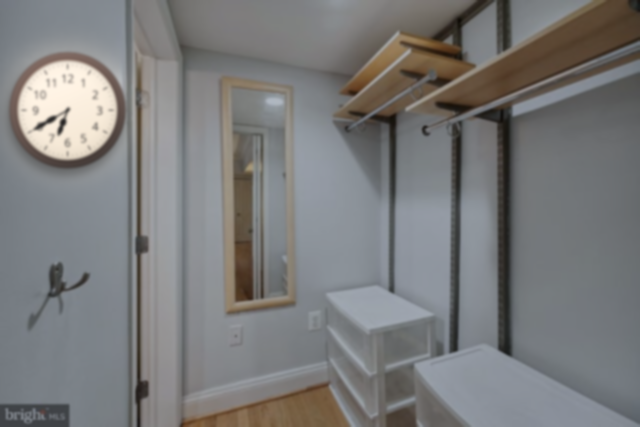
6h40
